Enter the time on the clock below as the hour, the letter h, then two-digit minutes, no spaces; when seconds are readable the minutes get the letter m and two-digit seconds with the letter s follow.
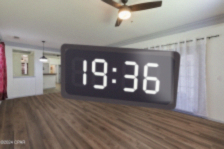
19h36
